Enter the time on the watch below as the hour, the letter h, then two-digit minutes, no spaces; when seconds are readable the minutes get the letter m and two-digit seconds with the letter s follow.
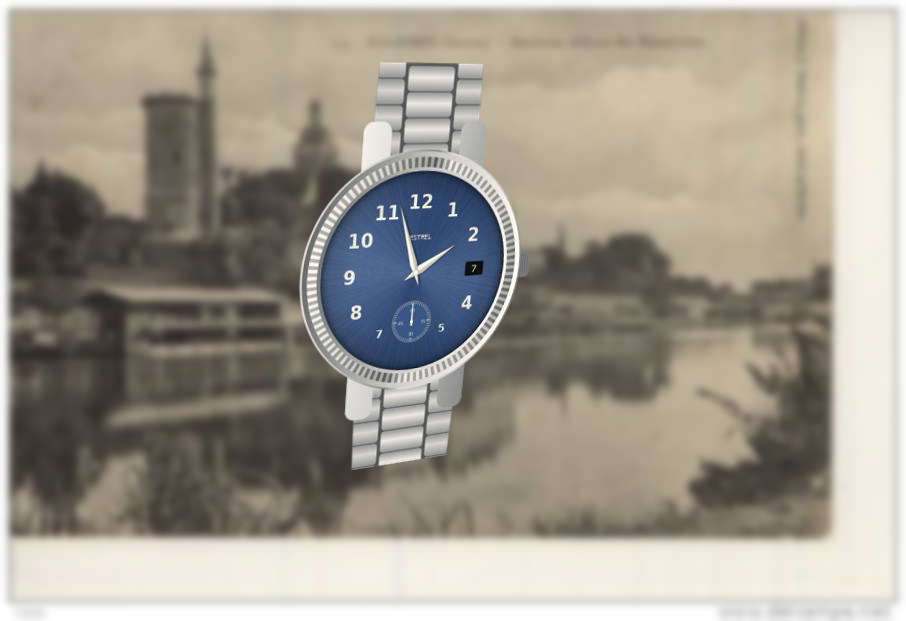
1h57
